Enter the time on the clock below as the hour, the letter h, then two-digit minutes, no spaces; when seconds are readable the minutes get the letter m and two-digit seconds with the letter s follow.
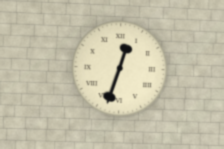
12h33
